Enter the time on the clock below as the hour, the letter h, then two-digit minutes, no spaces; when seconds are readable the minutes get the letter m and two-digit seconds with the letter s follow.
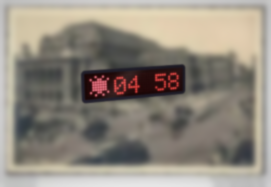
4h58
